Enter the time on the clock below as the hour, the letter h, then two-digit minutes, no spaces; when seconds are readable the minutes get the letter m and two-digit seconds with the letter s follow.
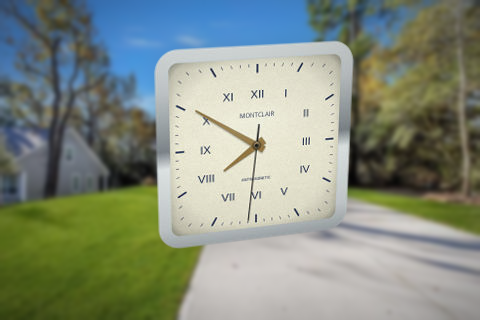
7h50m31s
